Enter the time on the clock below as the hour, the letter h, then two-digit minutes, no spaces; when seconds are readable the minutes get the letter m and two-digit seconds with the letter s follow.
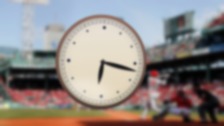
6h17
